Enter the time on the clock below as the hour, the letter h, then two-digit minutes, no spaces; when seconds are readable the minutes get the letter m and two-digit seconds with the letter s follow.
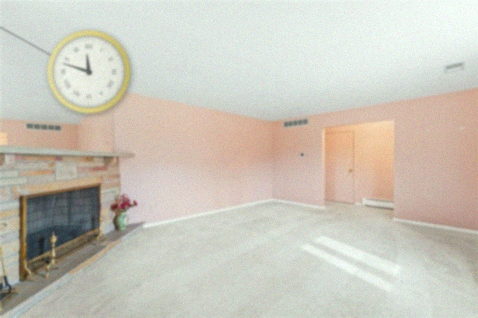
11h48
